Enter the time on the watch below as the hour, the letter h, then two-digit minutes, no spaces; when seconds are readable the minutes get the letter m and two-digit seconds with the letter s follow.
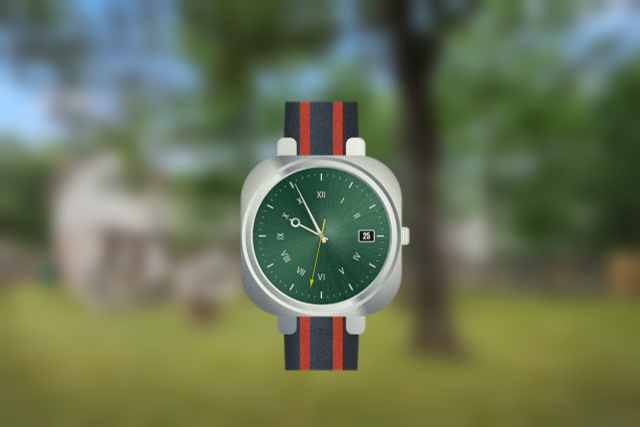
9h55m32s
